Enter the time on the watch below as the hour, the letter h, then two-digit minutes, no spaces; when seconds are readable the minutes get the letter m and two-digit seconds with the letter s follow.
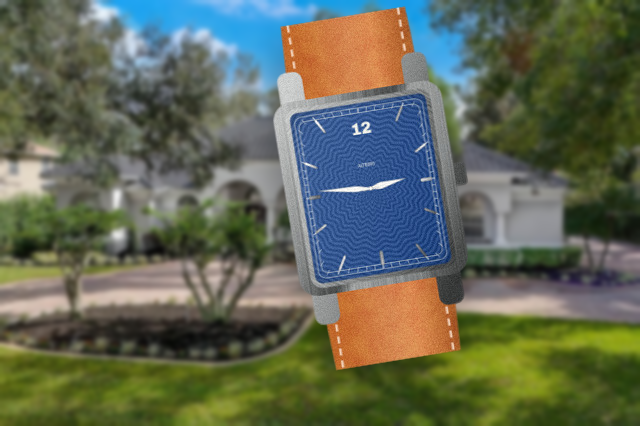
2h46
